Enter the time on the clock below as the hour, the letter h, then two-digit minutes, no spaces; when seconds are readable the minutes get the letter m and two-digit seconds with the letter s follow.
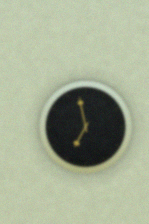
6h58
